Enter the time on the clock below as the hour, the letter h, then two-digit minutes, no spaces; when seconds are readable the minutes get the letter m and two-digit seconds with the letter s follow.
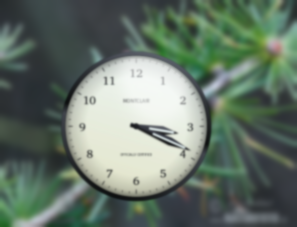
3h19
